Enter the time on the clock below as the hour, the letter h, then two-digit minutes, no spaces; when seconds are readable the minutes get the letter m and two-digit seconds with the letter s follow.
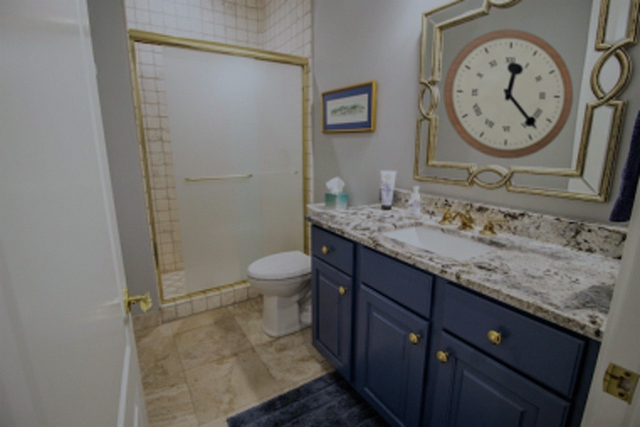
12h23
